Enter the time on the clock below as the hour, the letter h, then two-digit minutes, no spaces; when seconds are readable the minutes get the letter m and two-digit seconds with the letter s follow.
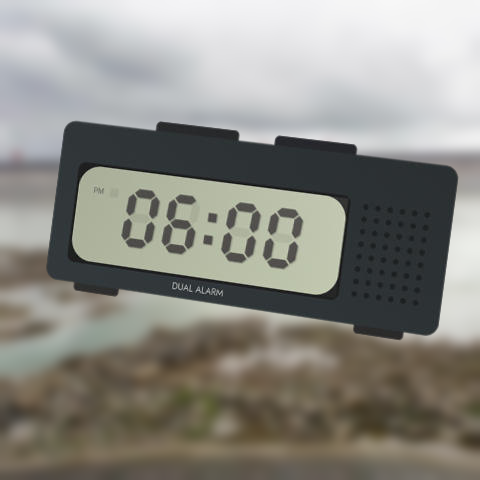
6h00
